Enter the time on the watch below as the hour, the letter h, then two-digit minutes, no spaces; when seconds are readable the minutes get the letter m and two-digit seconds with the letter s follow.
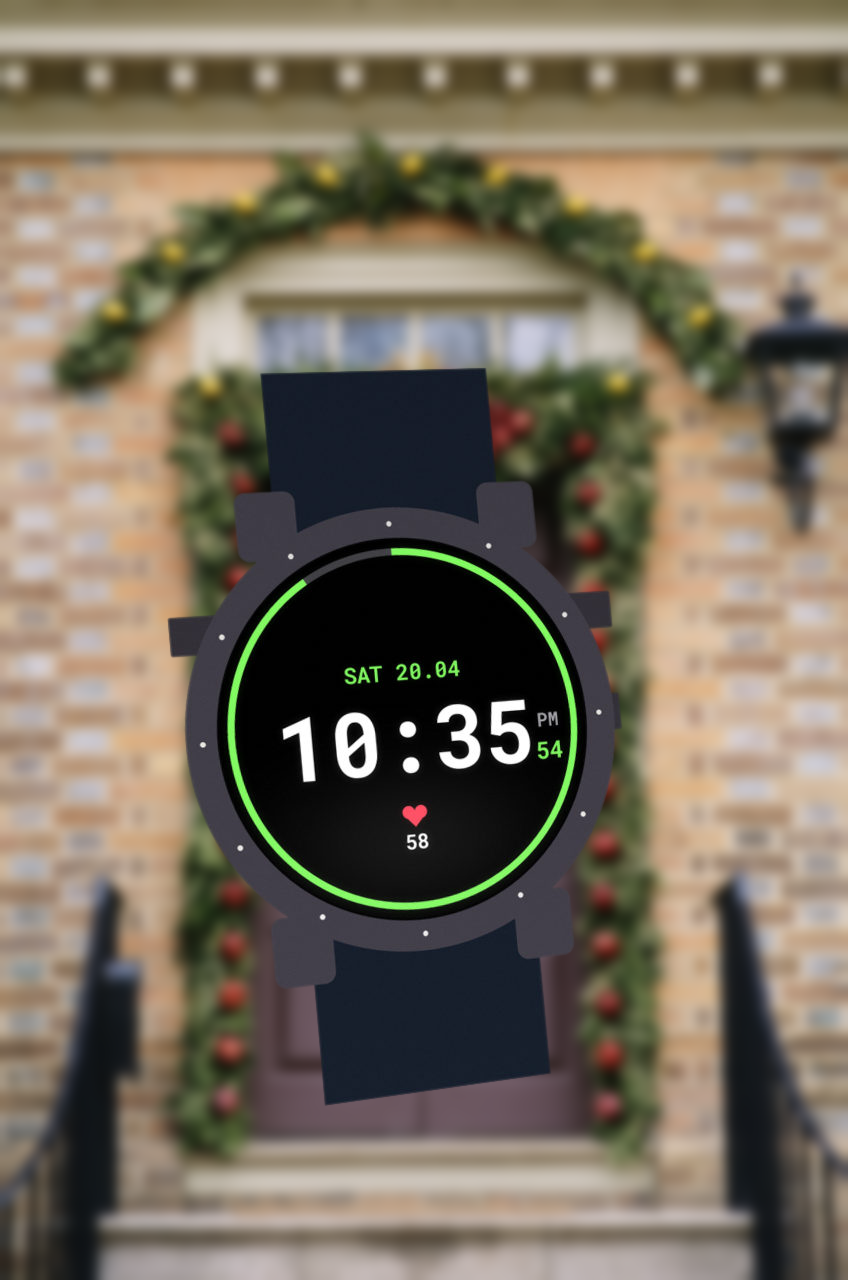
10h35m54s
